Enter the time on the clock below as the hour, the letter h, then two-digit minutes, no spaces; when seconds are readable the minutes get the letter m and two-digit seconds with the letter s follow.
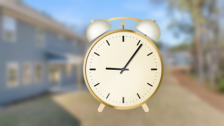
9h06
